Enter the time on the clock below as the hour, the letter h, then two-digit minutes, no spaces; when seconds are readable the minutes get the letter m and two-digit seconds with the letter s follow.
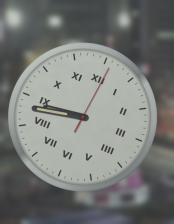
8h43m01s
